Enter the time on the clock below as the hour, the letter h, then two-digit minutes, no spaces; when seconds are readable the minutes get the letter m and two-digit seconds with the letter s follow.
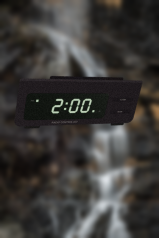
2h00
